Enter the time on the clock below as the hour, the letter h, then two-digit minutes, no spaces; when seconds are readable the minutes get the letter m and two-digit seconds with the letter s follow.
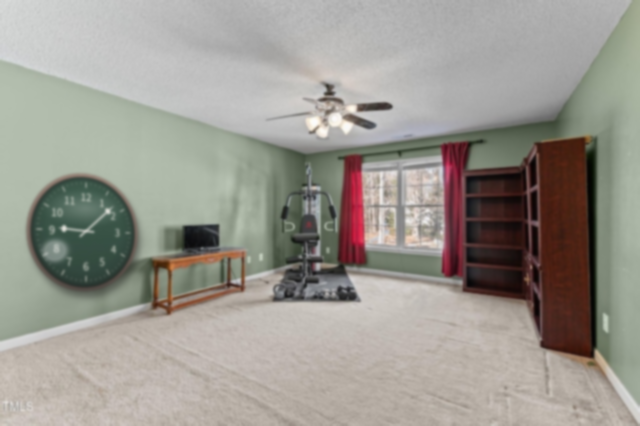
9h08
